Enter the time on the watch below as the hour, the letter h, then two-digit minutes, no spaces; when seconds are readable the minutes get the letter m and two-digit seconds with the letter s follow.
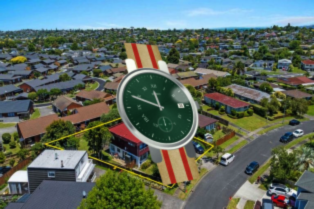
11h49
